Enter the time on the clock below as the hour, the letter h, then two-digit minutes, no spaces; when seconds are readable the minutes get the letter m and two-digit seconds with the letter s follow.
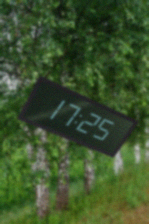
17h25
